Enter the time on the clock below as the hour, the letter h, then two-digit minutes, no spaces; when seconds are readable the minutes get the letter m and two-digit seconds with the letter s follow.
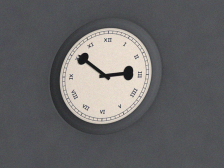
2h51
